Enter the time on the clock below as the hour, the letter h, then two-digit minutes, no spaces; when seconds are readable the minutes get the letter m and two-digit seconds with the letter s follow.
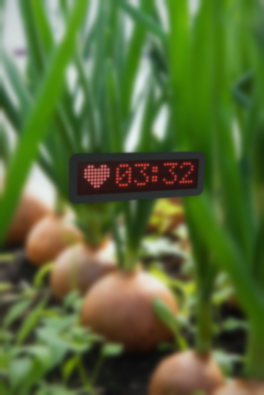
3h32
